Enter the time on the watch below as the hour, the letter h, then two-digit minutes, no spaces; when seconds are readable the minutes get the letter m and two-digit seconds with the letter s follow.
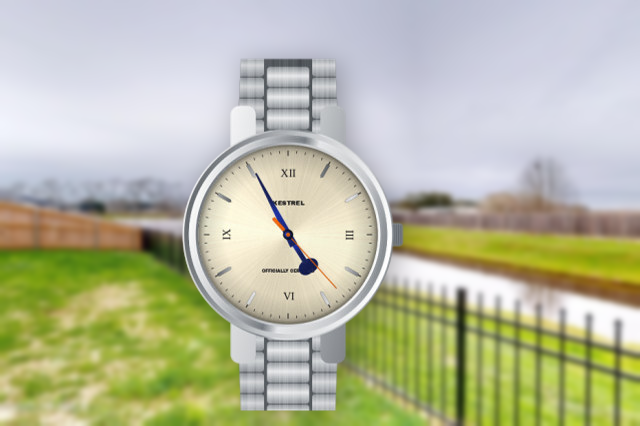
4h55m23s
